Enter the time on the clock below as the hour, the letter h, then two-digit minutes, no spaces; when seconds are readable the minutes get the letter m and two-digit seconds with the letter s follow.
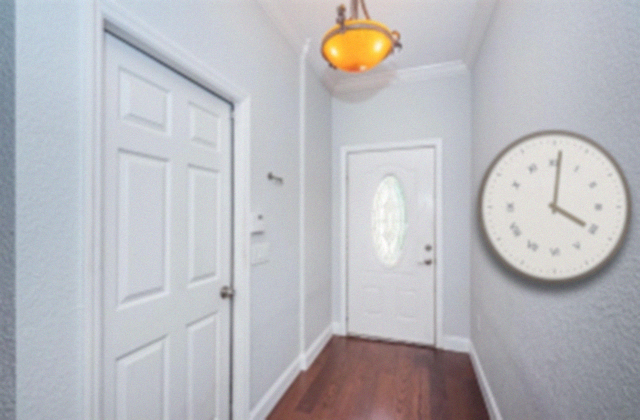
4h01
